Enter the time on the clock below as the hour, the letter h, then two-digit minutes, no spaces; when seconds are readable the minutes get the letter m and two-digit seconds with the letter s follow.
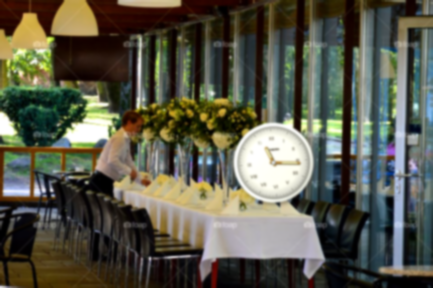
11h16
